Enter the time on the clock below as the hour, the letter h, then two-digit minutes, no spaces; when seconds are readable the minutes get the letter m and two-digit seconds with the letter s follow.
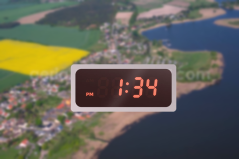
1h34
